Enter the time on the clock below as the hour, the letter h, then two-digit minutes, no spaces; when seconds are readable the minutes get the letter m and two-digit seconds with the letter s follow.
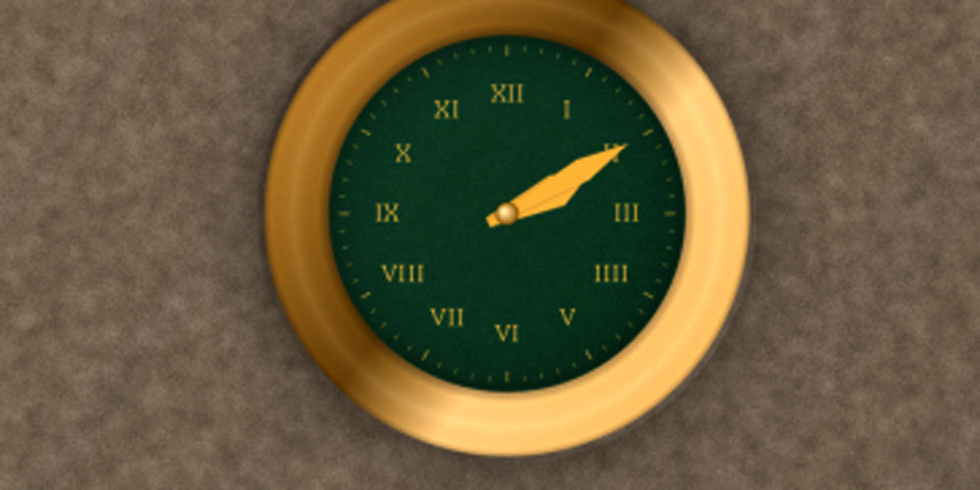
2h10
